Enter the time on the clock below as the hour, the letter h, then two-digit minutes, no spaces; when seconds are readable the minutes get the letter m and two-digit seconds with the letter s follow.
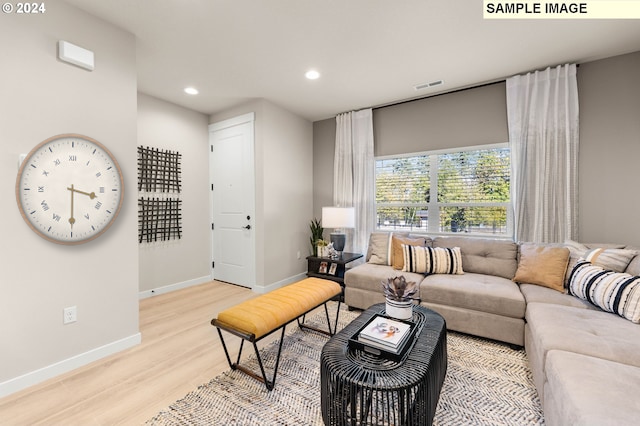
3h30
